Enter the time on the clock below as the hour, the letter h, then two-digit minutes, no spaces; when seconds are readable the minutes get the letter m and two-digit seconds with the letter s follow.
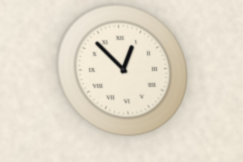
12h53
